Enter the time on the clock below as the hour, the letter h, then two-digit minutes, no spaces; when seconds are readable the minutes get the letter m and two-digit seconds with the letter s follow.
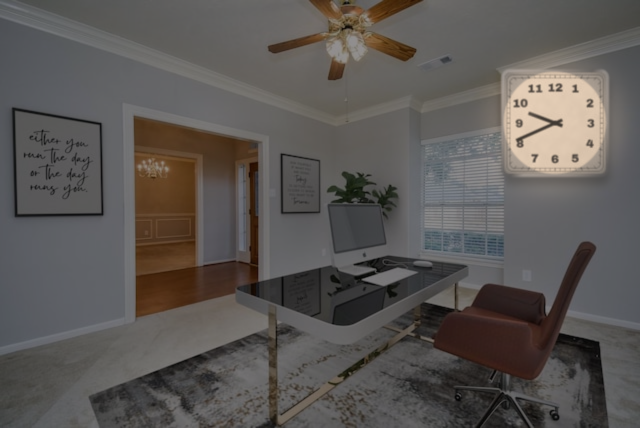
9h41
